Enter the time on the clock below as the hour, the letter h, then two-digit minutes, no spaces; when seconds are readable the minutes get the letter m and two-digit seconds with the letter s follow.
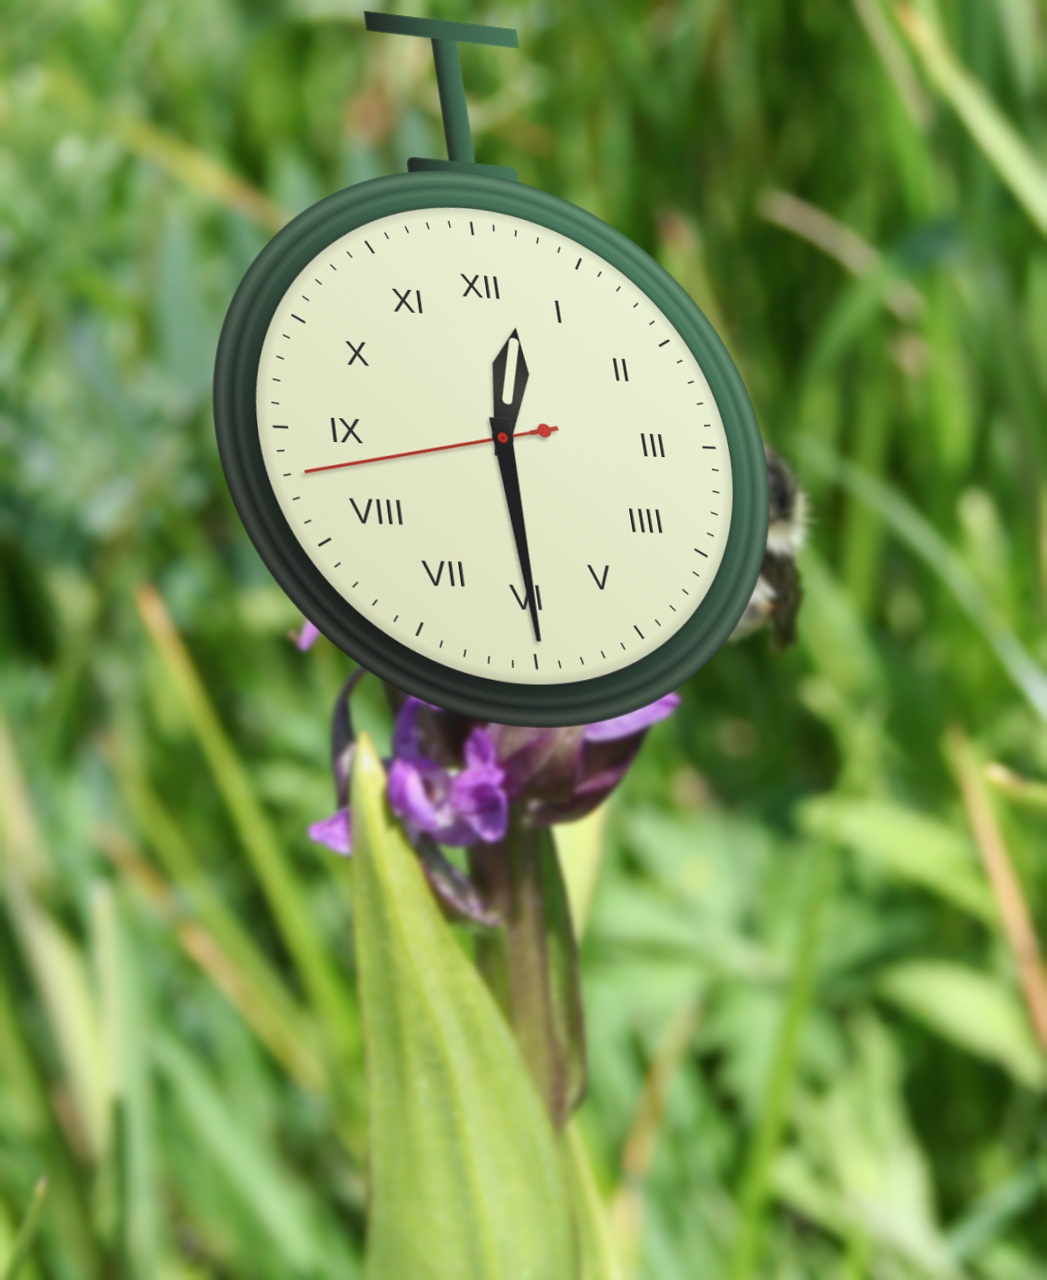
12h29m43s
